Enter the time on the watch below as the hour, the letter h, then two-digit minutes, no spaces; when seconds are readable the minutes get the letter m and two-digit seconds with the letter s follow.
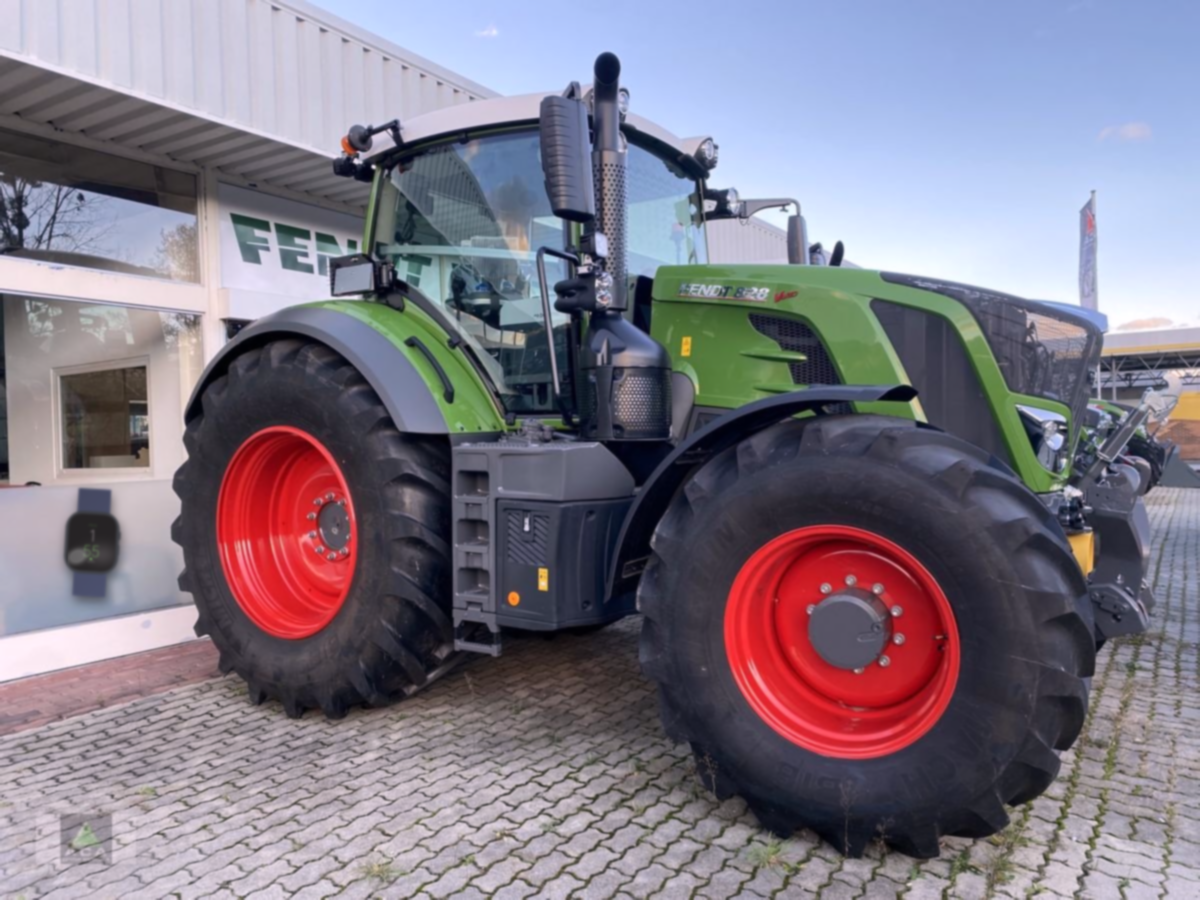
1h55
